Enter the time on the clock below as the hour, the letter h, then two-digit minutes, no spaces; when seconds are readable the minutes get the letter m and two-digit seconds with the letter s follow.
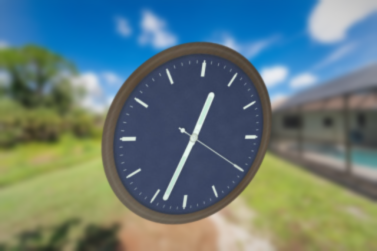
12h33m20s
